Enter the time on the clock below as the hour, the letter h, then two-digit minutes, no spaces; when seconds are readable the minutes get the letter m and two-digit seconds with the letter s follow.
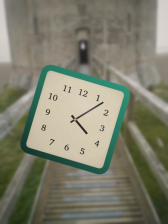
4h07
